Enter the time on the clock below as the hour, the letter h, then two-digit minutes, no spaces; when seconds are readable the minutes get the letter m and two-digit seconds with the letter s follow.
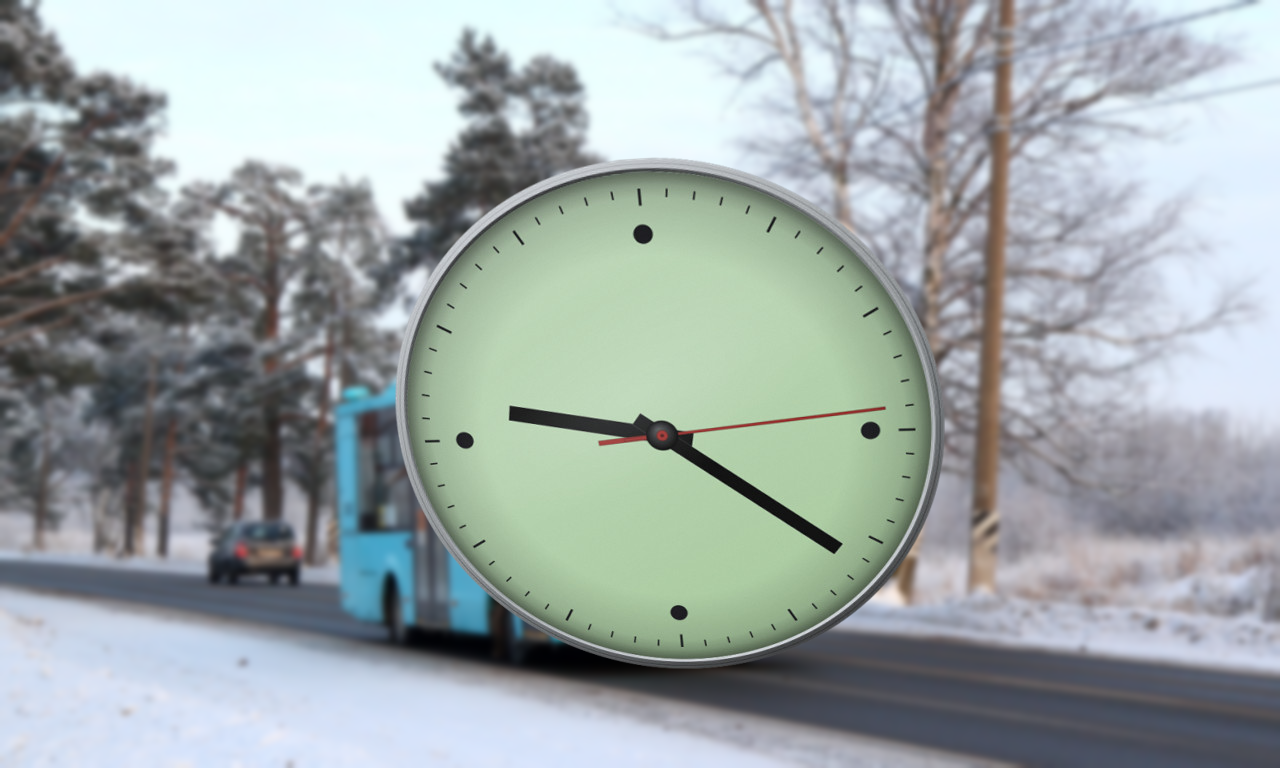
9h21m14s
